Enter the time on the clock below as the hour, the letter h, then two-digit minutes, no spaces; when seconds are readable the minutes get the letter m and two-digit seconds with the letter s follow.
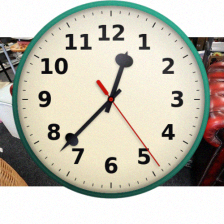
12h37m24s
